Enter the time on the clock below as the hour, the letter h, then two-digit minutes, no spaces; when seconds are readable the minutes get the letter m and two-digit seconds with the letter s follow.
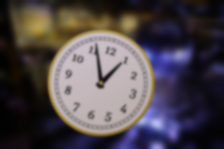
12h56
